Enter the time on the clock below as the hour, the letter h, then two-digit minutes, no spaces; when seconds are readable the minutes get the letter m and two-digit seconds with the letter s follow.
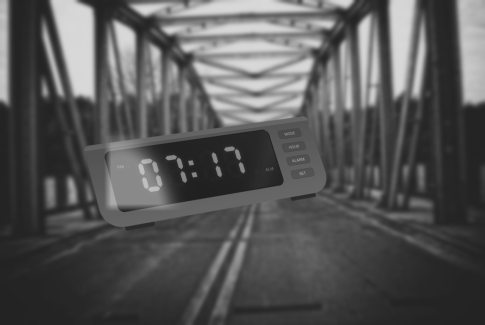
7h17
